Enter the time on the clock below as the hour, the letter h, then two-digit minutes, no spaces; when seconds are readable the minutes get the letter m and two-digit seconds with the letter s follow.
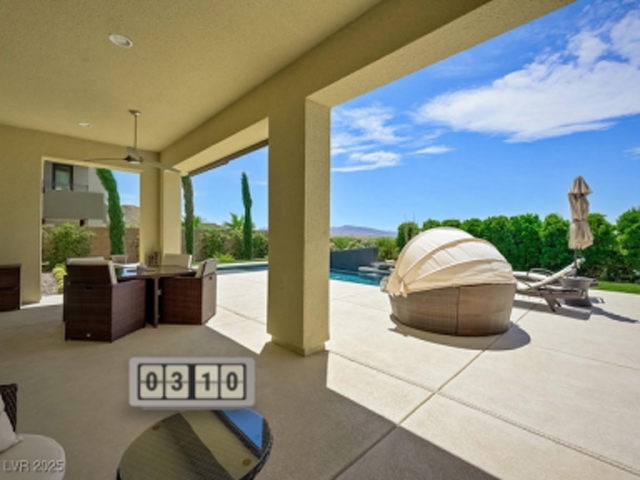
3h10
